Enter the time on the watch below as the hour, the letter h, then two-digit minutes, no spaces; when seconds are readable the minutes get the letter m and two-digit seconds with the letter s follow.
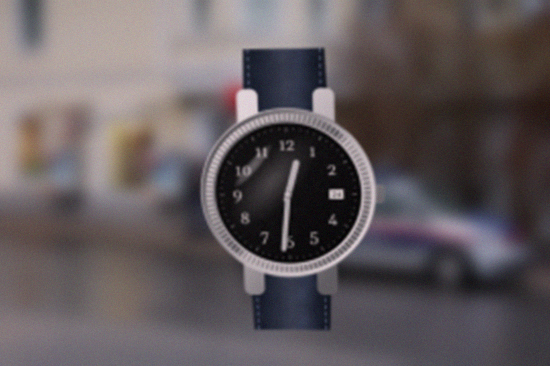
12h31
